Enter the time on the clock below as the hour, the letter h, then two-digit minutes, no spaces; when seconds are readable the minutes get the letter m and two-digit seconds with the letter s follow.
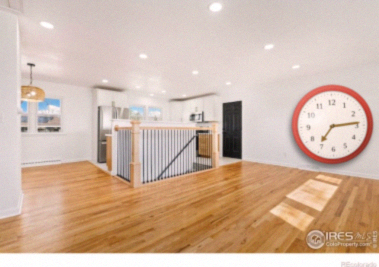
7h14
